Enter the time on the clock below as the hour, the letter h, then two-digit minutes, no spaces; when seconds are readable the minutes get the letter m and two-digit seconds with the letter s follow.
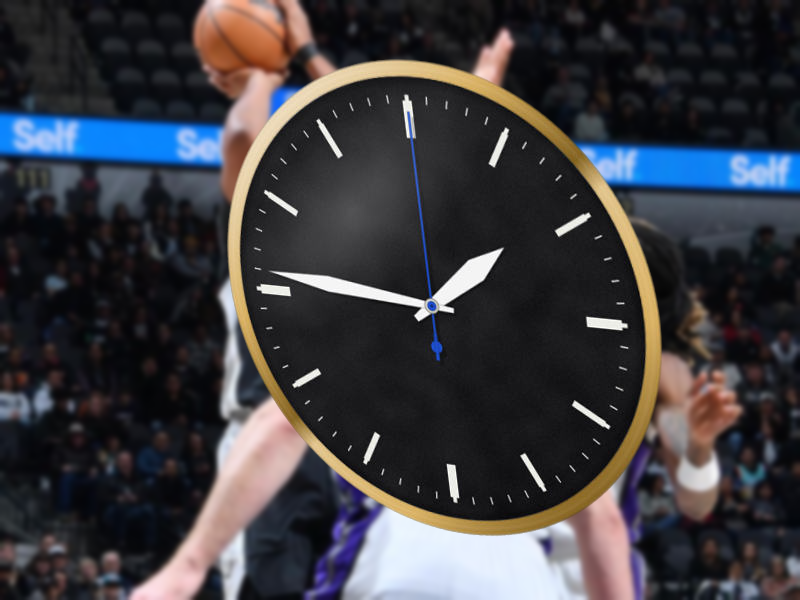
1h46m00s
